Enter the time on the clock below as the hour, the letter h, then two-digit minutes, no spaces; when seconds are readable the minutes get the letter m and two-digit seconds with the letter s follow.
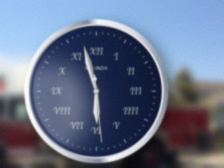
5h57m29s
